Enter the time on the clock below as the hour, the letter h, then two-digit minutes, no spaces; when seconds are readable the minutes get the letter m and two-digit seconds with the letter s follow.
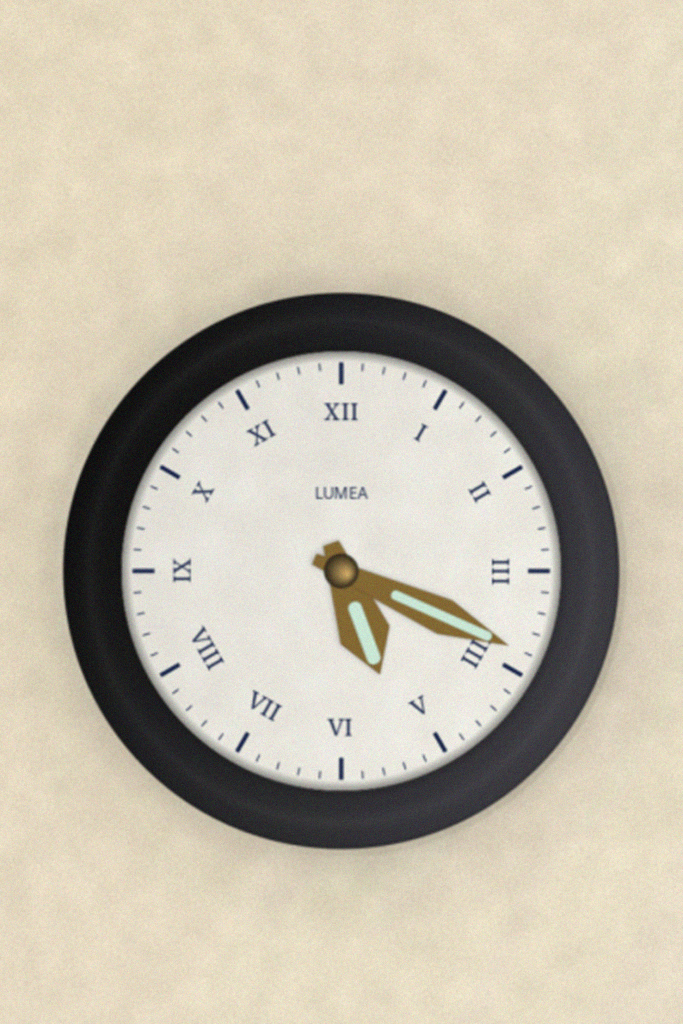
5h19
